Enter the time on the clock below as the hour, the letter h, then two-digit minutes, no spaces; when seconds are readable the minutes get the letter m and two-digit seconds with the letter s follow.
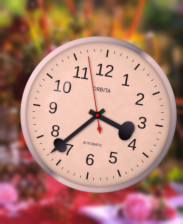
3h36m57s
